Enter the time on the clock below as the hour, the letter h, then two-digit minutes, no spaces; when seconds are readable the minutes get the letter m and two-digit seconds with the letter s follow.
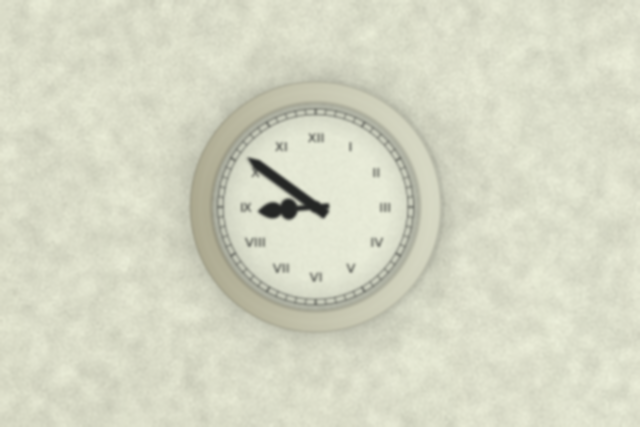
8h51
